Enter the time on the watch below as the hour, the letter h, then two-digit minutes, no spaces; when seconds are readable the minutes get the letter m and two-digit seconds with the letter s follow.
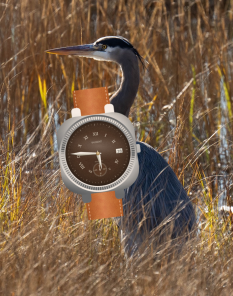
5h46
